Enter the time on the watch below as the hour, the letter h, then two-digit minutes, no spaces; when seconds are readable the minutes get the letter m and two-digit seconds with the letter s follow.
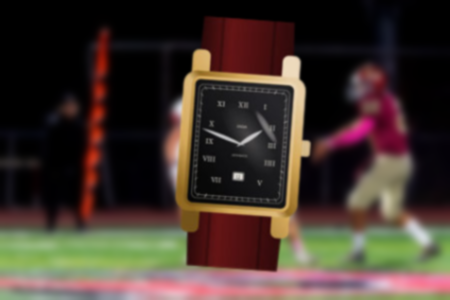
1h48
